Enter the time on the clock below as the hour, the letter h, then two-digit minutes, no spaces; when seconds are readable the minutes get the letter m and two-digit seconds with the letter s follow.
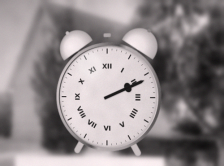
2h11
